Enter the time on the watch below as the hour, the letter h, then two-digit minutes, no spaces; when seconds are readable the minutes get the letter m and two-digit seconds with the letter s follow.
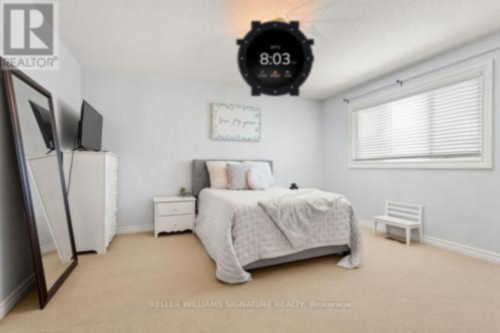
8h03
